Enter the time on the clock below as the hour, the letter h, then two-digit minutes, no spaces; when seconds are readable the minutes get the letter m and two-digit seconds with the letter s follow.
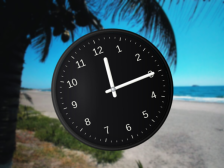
12h15
